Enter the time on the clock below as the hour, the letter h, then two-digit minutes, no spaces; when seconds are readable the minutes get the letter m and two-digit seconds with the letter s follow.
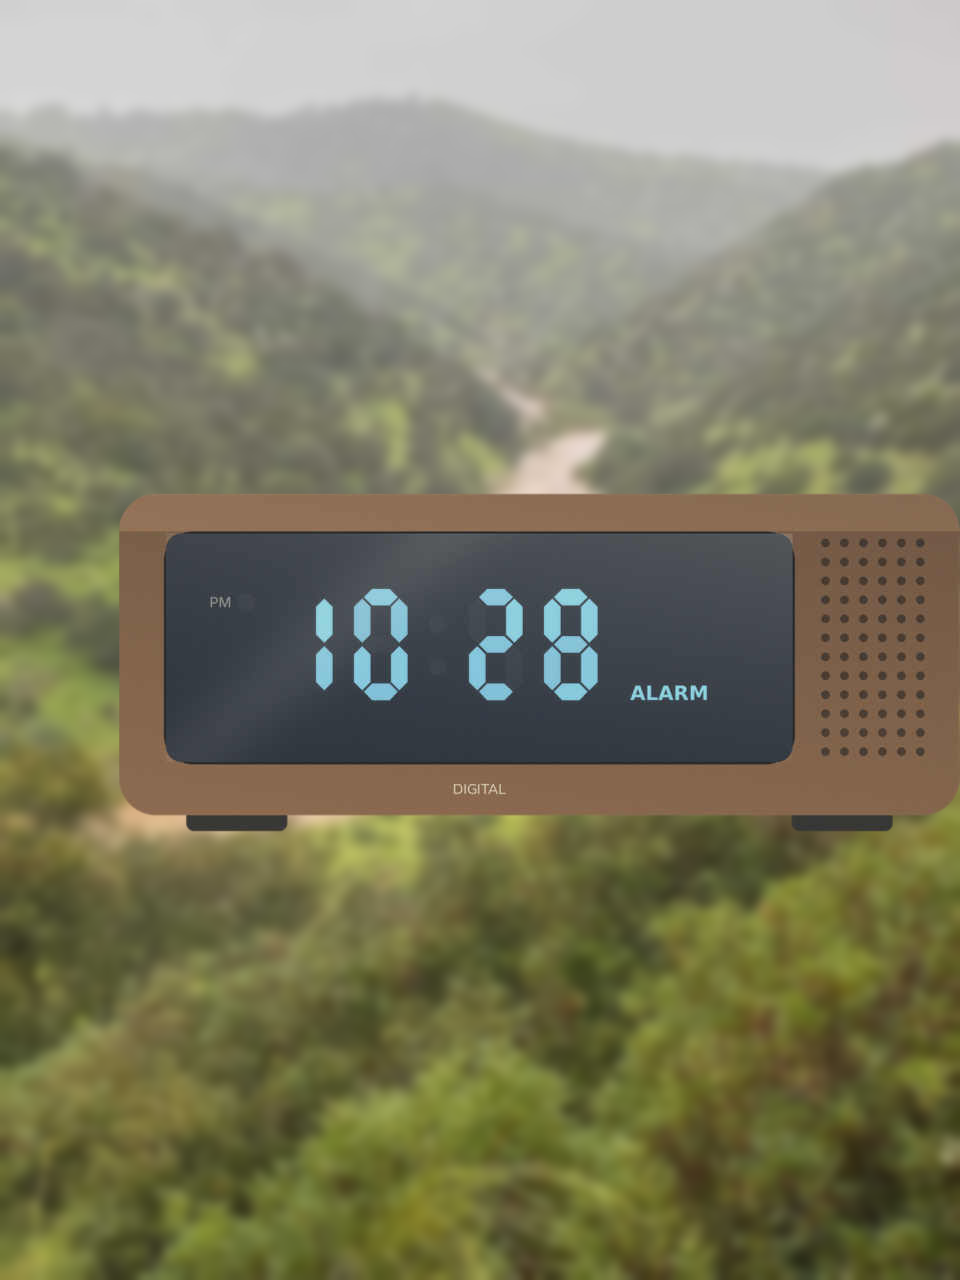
10h28
